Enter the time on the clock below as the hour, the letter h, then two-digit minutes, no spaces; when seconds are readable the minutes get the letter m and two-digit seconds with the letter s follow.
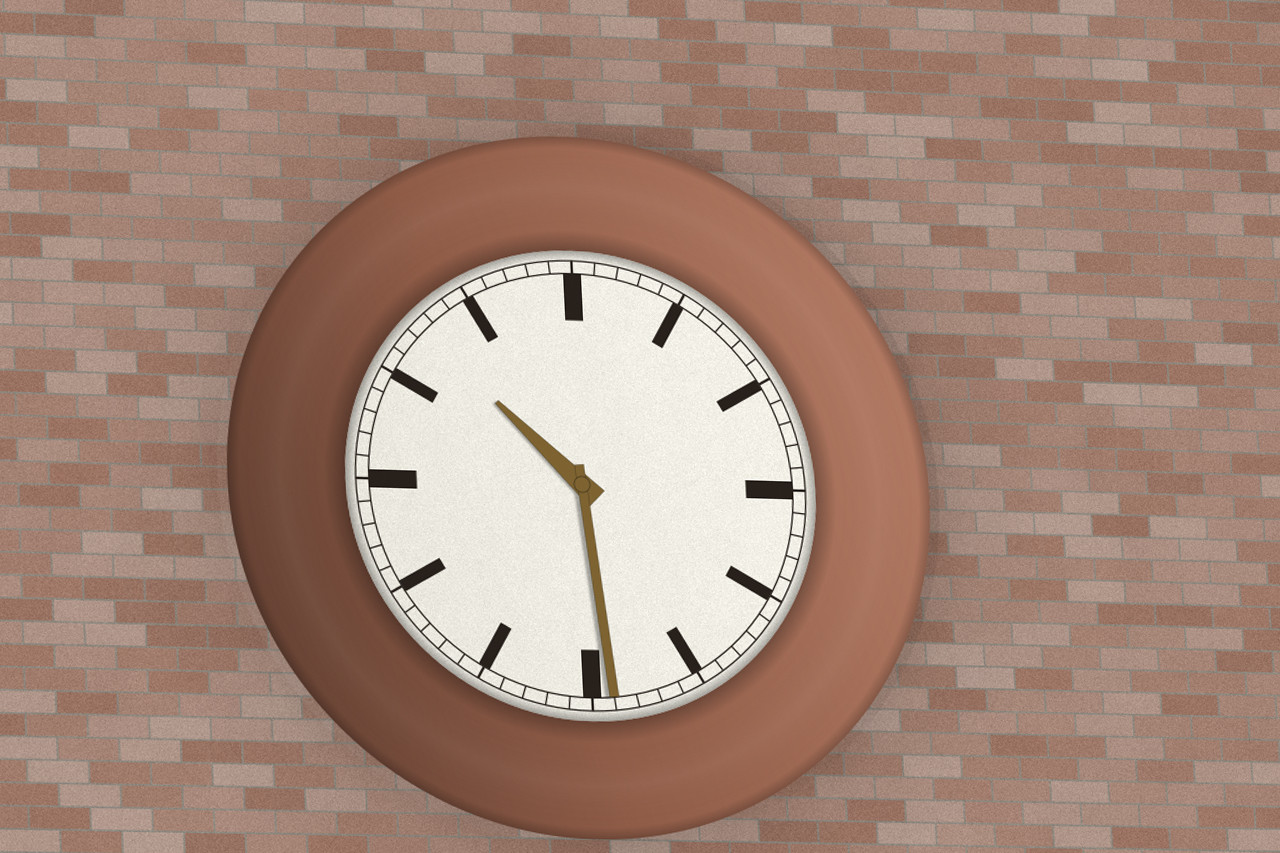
10h29
